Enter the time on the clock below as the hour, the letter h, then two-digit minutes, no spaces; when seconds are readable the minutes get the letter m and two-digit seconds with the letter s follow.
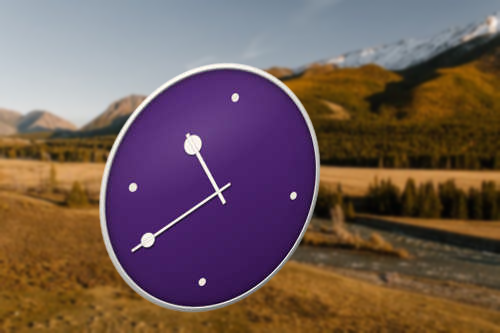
10h39
